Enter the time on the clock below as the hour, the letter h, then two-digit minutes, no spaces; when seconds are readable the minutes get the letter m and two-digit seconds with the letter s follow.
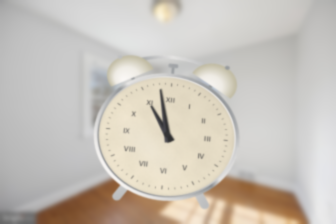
10h58
